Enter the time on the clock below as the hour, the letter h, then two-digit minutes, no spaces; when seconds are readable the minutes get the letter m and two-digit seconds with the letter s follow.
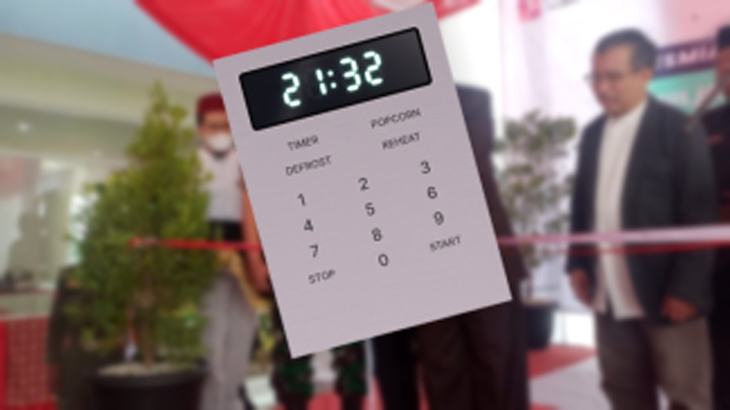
21h32
